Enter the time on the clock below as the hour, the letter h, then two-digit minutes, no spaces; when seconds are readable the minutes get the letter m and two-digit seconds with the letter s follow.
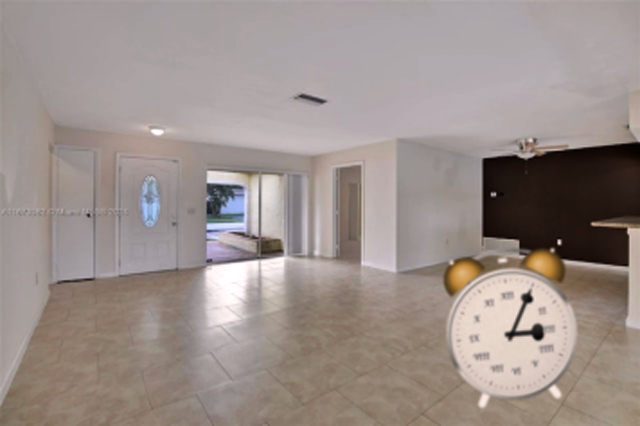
3h05
